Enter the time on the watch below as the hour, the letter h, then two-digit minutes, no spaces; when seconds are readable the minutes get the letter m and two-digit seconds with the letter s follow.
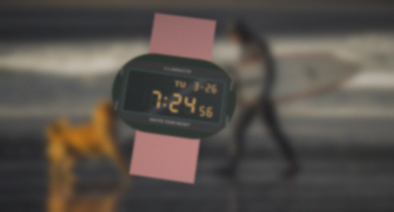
7h24
